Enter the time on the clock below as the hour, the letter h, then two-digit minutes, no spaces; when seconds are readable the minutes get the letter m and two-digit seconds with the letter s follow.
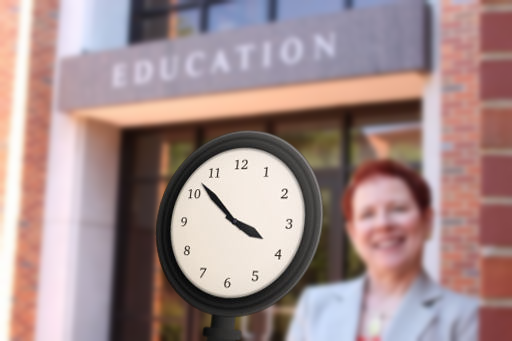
3h52
